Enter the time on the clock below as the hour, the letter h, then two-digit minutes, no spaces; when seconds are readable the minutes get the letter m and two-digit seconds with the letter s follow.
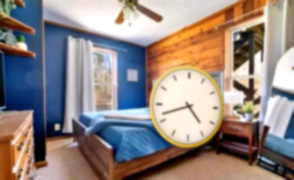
4h42
